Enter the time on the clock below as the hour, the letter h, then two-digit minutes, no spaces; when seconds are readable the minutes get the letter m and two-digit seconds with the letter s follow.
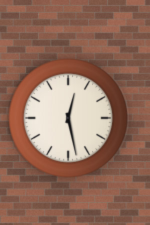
12h28
